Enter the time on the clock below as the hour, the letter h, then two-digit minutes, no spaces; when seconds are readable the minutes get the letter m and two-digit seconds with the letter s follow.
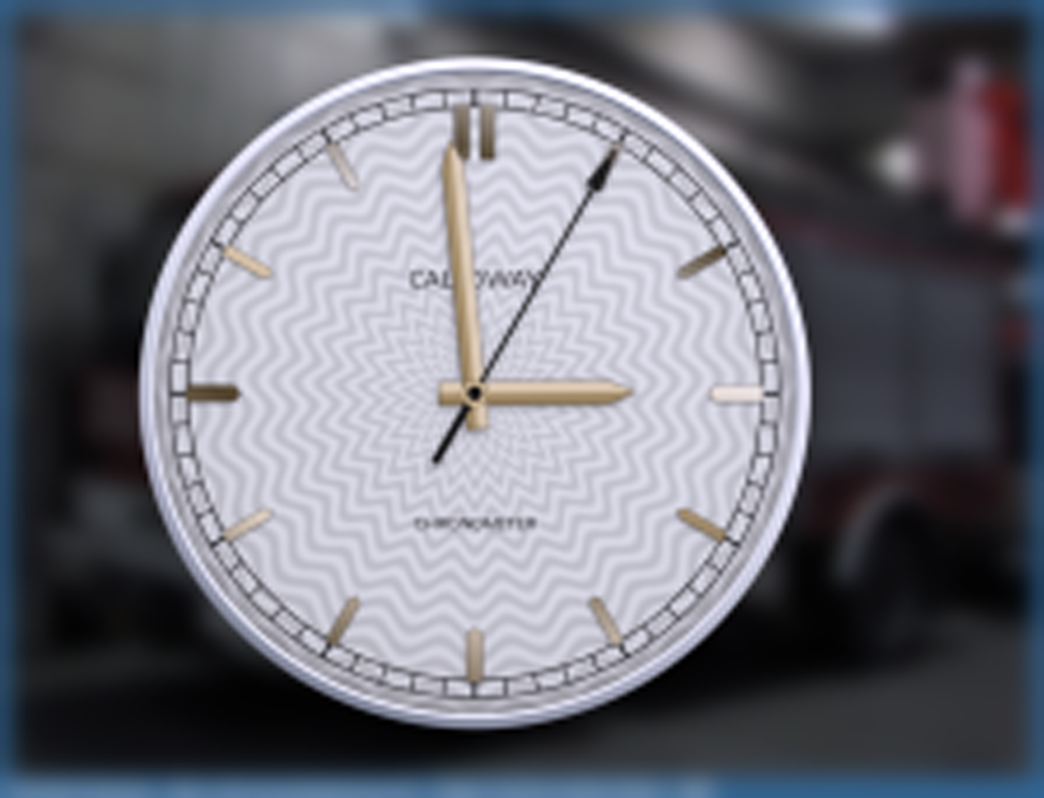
2h59m05s
